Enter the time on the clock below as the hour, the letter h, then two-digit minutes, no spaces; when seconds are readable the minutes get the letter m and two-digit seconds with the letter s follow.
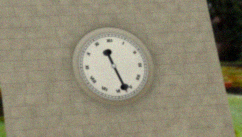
11h27
